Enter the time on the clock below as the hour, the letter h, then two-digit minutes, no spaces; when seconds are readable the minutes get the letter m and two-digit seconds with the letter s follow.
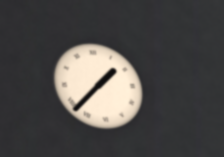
1h38
